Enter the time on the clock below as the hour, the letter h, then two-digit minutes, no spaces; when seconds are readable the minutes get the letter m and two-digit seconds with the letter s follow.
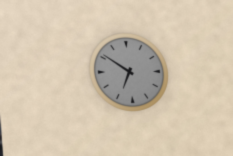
6h51
